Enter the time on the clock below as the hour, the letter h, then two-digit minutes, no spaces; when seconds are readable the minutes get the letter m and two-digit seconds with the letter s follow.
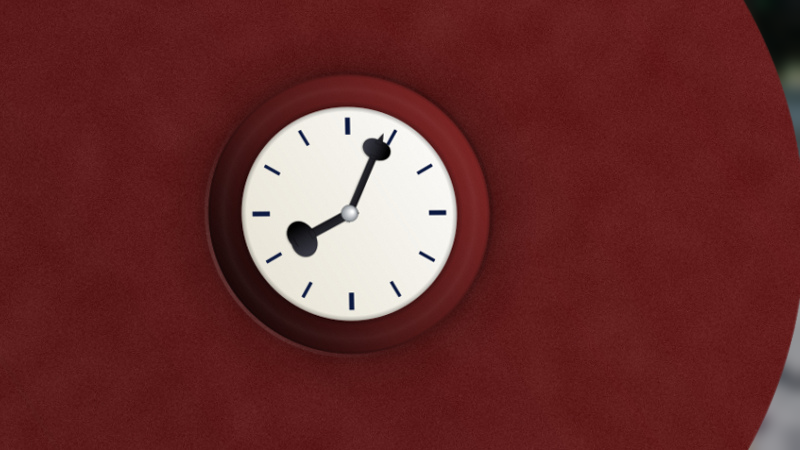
8h04
